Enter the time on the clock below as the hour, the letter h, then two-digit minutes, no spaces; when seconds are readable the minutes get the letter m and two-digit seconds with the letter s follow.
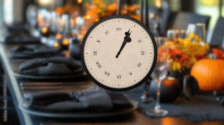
1h04
